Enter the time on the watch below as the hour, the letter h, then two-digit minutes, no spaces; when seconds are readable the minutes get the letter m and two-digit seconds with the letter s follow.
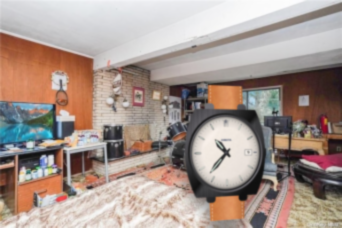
10h37
